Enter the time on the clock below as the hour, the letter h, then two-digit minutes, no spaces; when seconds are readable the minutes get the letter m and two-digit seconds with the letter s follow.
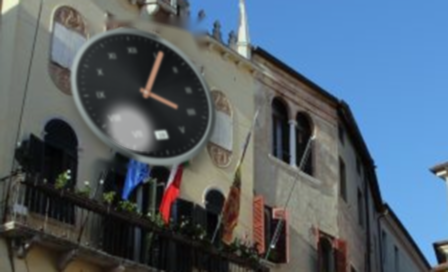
4h06
